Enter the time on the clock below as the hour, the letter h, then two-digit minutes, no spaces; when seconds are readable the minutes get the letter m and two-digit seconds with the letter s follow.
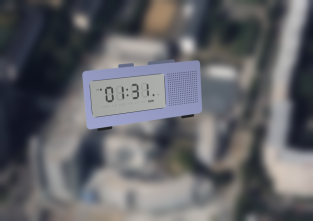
1h31
